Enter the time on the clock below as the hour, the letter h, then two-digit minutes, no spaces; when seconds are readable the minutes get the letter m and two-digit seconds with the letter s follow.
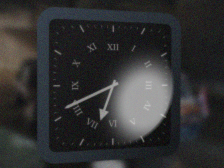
6h41
